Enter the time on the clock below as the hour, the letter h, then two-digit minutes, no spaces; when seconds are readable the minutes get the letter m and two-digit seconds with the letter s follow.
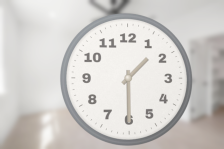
1h30
